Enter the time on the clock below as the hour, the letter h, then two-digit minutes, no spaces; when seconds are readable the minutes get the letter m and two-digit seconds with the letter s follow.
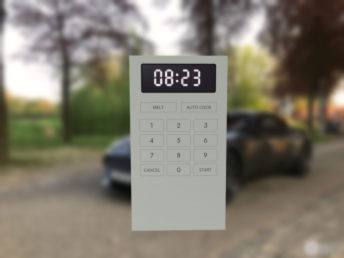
8h23
